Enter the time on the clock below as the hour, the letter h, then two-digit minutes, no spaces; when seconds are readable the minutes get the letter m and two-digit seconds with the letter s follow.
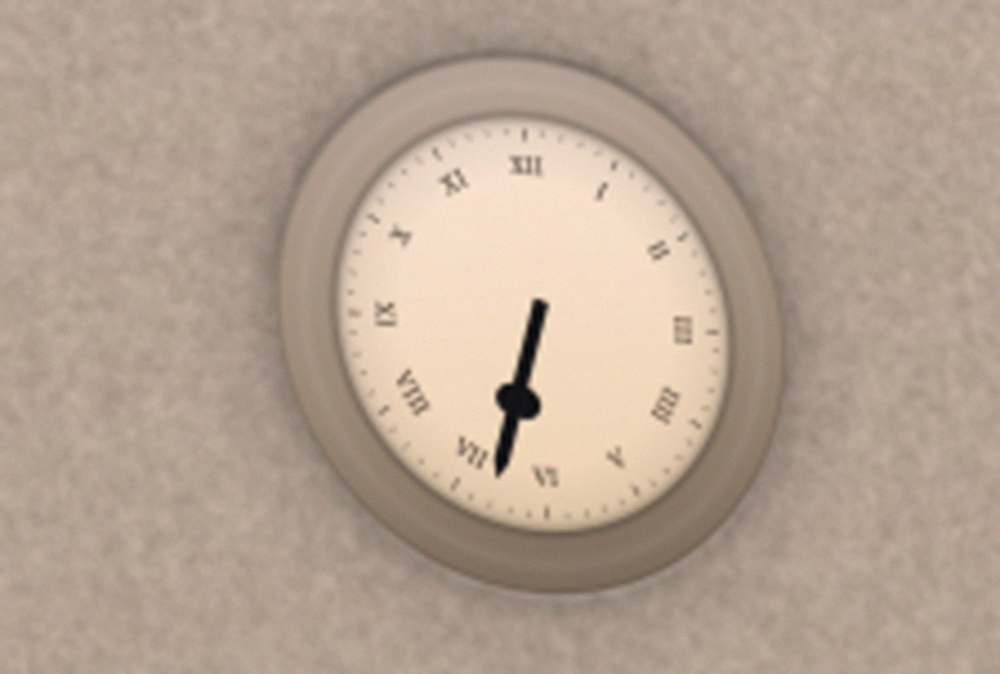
6h33
